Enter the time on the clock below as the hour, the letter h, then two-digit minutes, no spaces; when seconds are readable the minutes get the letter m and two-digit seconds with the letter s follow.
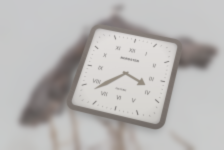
3h38
